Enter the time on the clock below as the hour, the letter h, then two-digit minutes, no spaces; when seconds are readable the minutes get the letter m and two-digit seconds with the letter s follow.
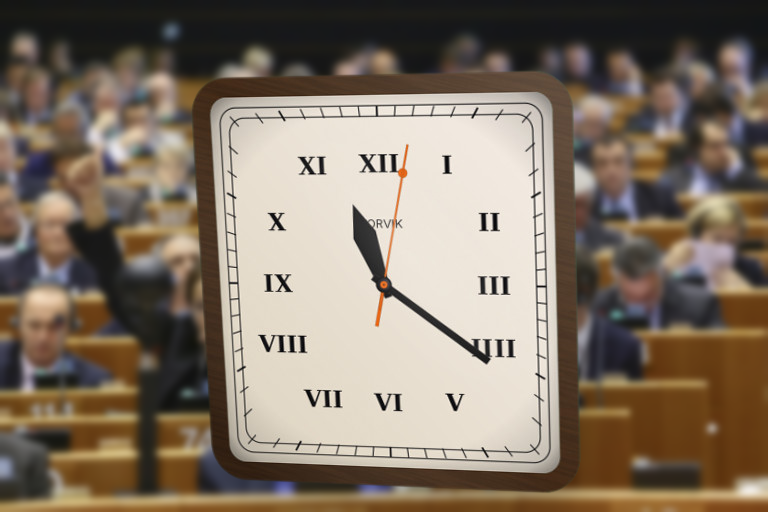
11h21m02s
